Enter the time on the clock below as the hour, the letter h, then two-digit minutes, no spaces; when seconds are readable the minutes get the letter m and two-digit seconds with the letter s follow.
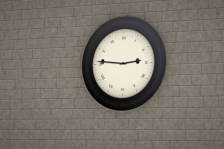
2h46
